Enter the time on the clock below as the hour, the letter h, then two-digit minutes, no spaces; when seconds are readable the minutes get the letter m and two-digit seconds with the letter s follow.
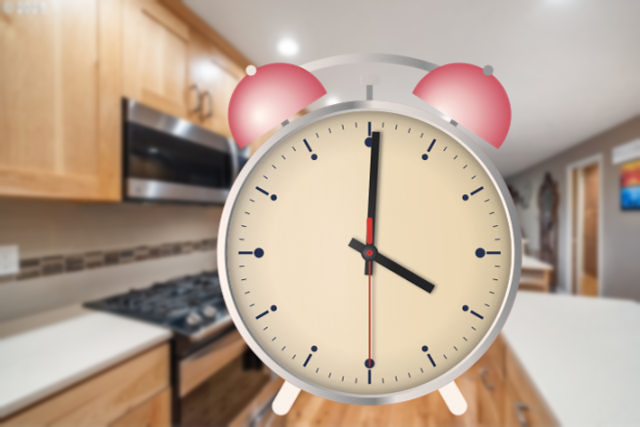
4h00m30s
